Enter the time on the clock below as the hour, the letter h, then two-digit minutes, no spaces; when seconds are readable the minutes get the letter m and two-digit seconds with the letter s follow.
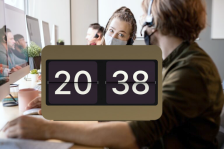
20h38
